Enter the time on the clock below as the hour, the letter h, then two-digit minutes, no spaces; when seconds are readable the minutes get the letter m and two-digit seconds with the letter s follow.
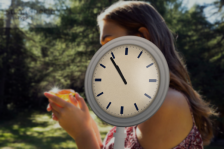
10h54
